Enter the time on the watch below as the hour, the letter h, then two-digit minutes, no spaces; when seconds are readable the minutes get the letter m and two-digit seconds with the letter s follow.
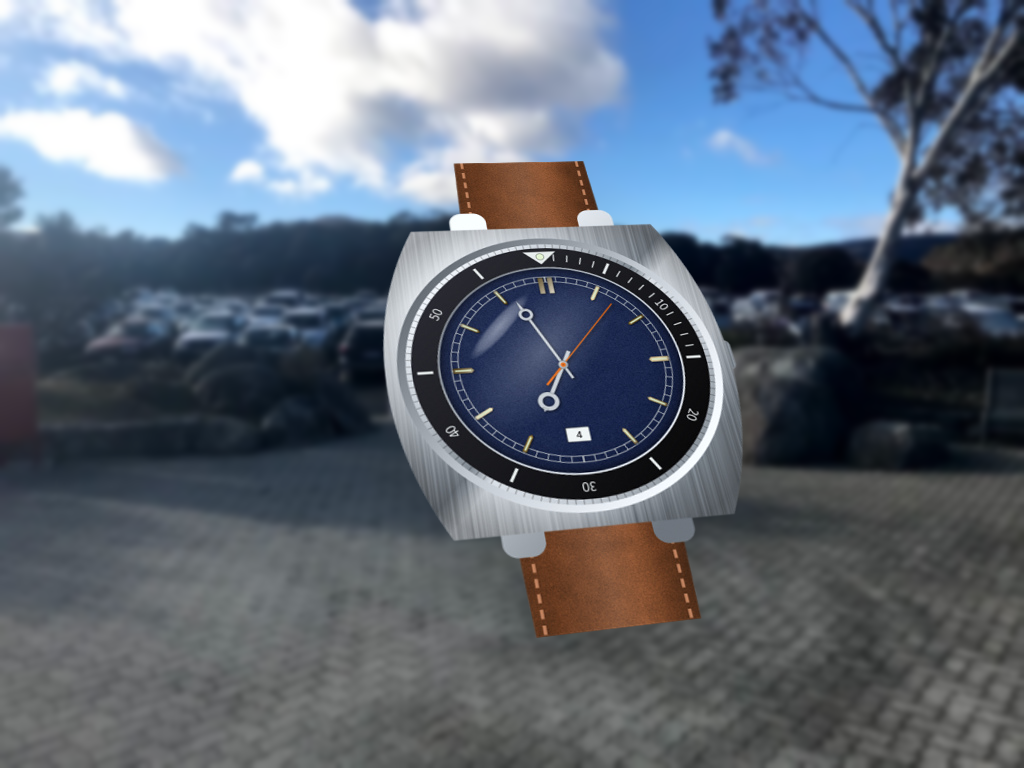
6h56m07s
